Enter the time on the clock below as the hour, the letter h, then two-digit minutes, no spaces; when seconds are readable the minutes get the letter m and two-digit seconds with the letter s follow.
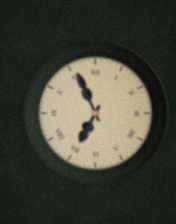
6h56
